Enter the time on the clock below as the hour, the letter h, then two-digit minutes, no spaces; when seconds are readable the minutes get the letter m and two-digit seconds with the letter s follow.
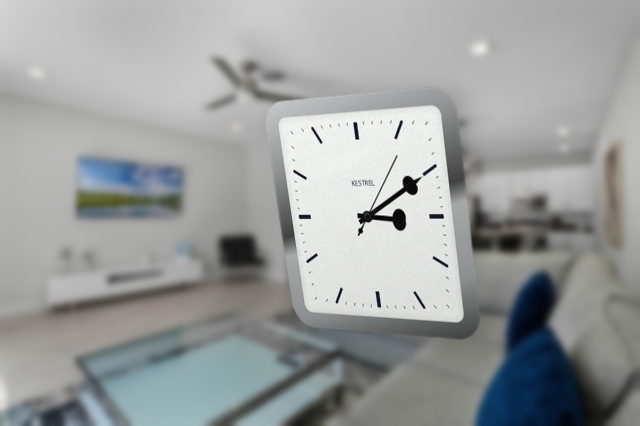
3h10m06s
